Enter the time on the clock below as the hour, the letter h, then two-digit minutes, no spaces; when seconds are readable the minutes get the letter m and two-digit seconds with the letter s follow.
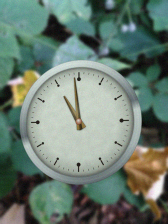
10h59
